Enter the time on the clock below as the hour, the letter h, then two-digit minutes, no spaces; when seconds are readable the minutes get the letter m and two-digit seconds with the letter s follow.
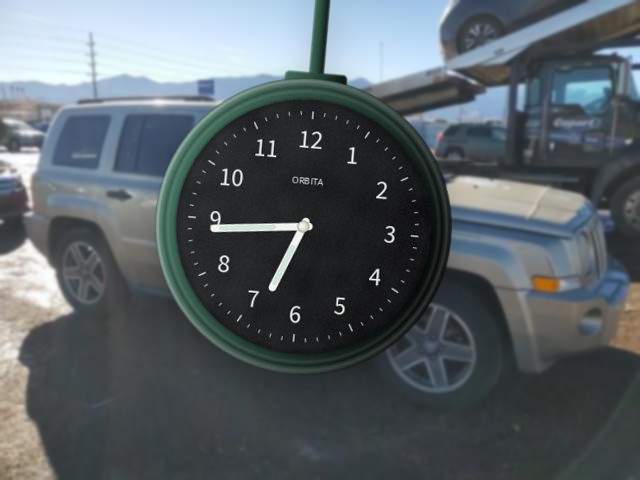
6h44
